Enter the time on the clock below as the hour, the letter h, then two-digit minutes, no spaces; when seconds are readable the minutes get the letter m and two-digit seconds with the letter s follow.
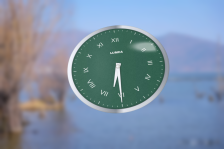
6h30
